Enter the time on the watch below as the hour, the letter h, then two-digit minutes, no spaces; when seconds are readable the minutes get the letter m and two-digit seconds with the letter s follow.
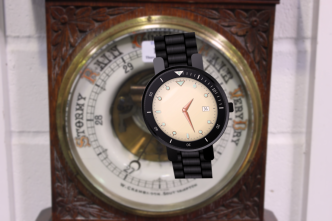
1h27
